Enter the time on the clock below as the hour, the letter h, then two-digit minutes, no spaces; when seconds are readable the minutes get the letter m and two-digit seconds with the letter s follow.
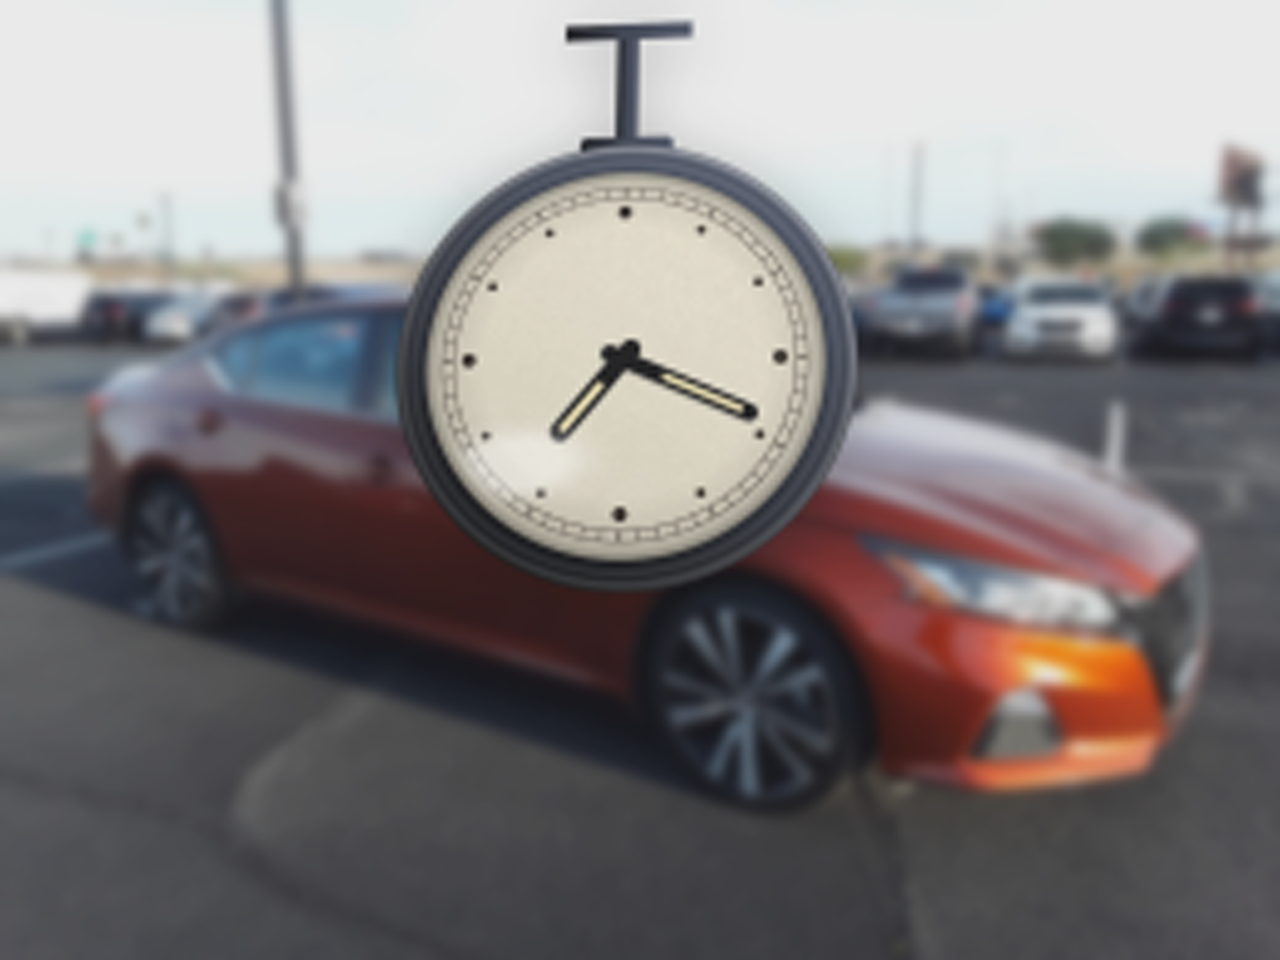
7h19
